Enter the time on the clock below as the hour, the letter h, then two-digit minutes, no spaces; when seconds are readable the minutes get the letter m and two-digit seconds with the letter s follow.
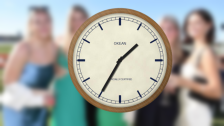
1h35
